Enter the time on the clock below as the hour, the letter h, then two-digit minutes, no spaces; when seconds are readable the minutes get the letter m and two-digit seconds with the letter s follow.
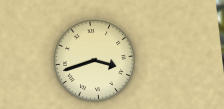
3h43
